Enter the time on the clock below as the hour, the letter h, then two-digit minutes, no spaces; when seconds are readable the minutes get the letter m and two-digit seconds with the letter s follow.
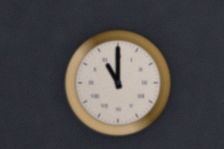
11h00
